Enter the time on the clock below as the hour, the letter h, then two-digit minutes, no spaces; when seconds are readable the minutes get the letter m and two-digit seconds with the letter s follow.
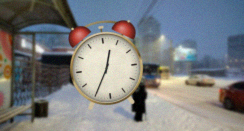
12h35
